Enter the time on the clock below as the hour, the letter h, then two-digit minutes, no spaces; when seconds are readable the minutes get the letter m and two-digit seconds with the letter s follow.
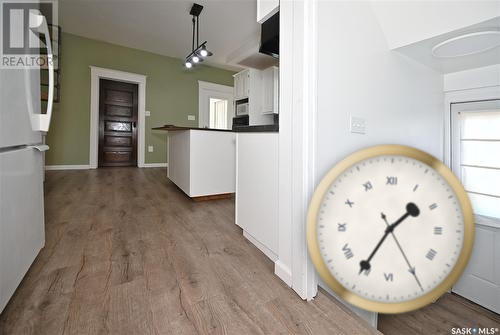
1h35m25s
